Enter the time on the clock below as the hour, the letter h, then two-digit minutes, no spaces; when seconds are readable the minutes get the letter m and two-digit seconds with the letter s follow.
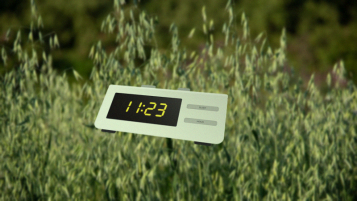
11h23
